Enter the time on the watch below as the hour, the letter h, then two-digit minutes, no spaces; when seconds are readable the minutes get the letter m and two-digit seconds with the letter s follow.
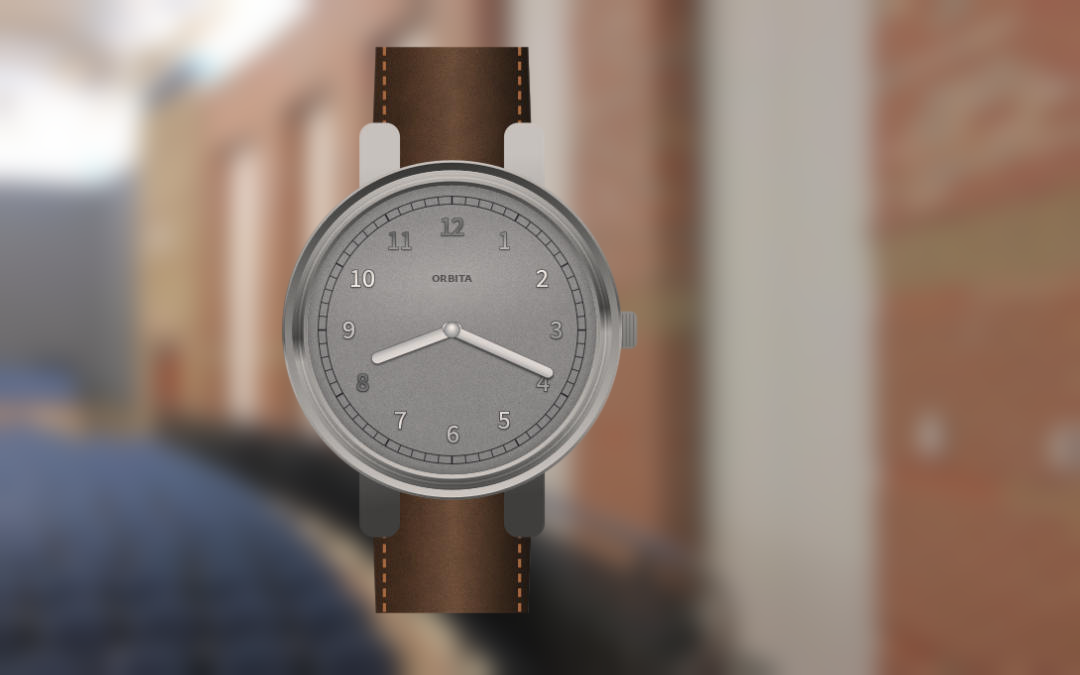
8h19
